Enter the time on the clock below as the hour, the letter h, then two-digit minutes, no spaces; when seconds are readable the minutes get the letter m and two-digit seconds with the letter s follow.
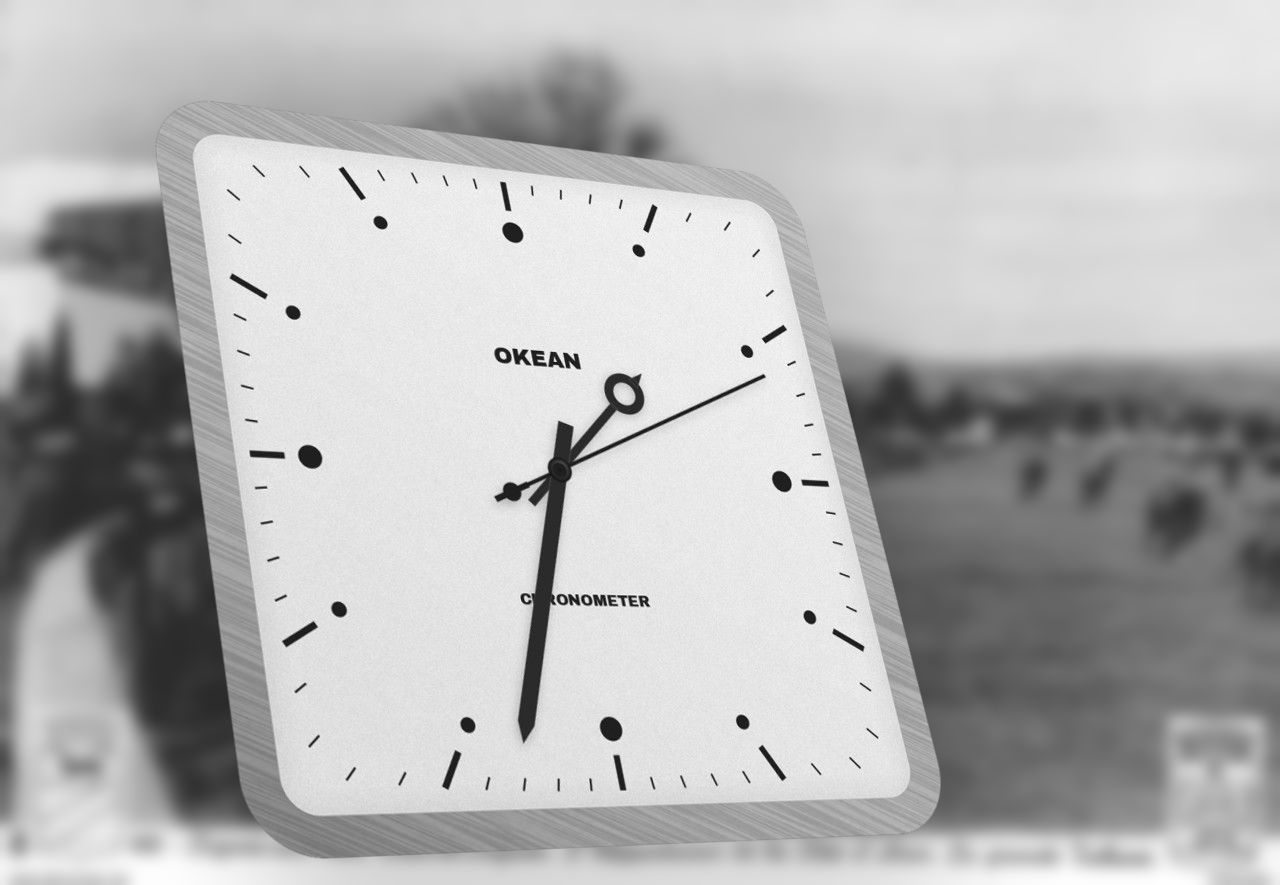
1h33m11s
